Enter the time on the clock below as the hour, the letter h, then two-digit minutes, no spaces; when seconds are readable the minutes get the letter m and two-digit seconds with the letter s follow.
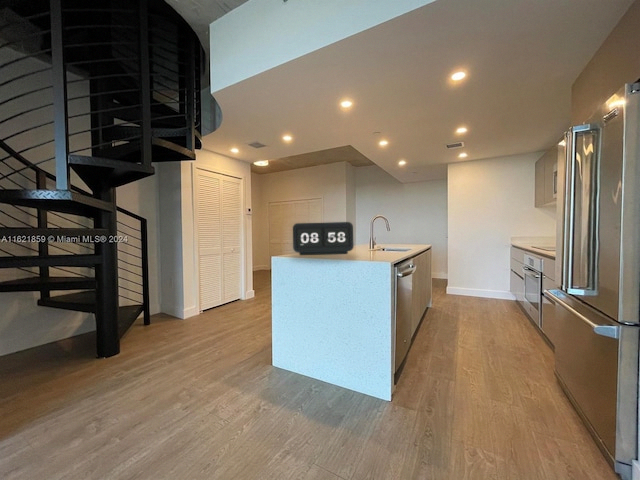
8h58
